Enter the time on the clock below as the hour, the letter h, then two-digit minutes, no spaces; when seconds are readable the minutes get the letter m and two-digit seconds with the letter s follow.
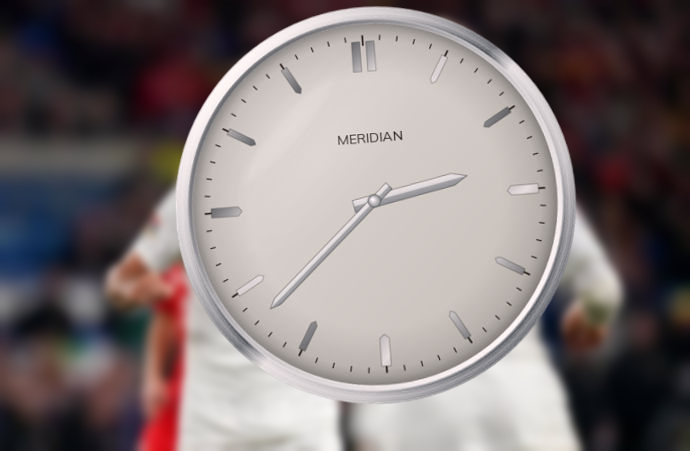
2h38
